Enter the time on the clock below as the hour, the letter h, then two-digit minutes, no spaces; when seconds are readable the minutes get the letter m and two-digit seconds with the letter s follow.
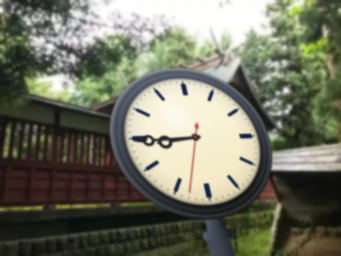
8h44m33s
